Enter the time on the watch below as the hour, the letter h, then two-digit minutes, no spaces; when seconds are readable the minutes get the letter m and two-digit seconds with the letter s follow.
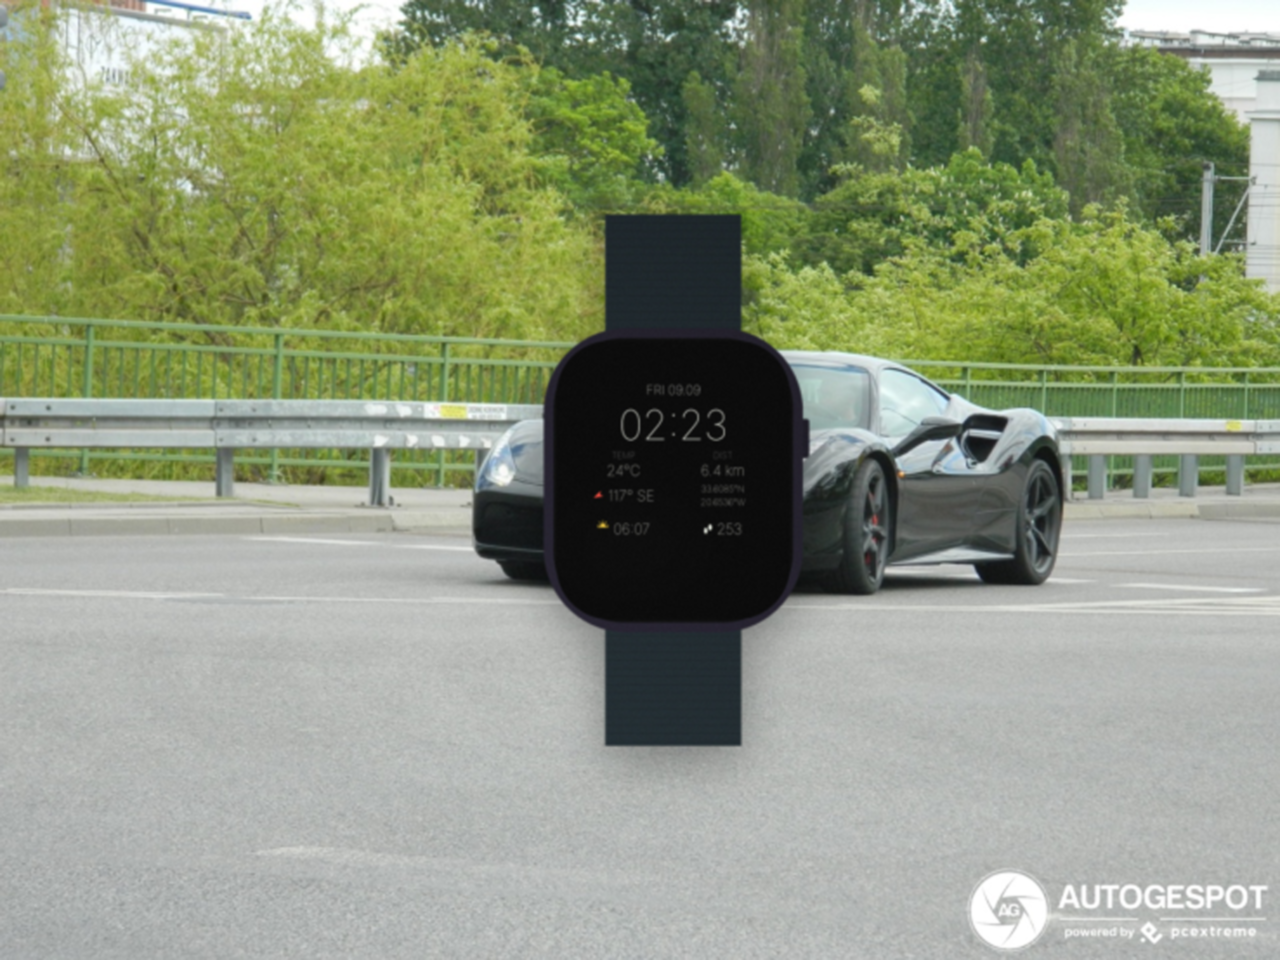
2h23
